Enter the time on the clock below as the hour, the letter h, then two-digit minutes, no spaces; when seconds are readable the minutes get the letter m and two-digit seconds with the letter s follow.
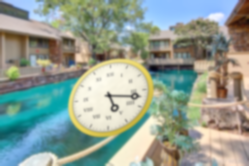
5h17
